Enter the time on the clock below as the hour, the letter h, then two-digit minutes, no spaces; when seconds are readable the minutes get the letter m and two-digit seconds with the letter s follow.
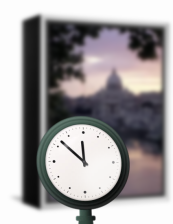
11h52
